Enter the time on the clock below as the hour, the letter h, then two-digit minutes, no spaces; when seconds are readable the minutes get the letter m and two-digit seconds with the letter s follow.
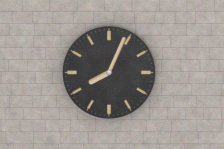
8h04
